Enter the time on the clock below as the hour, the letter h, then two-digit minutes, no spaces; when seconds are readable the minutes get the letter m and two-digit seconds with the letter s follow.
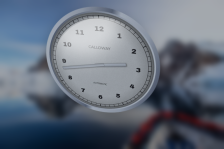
2h43
